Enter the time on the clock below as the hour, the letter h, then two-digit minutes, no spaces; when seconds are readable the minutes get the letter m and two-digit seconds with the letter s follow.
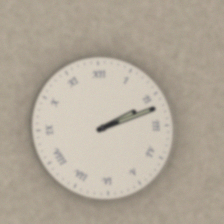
2h12
